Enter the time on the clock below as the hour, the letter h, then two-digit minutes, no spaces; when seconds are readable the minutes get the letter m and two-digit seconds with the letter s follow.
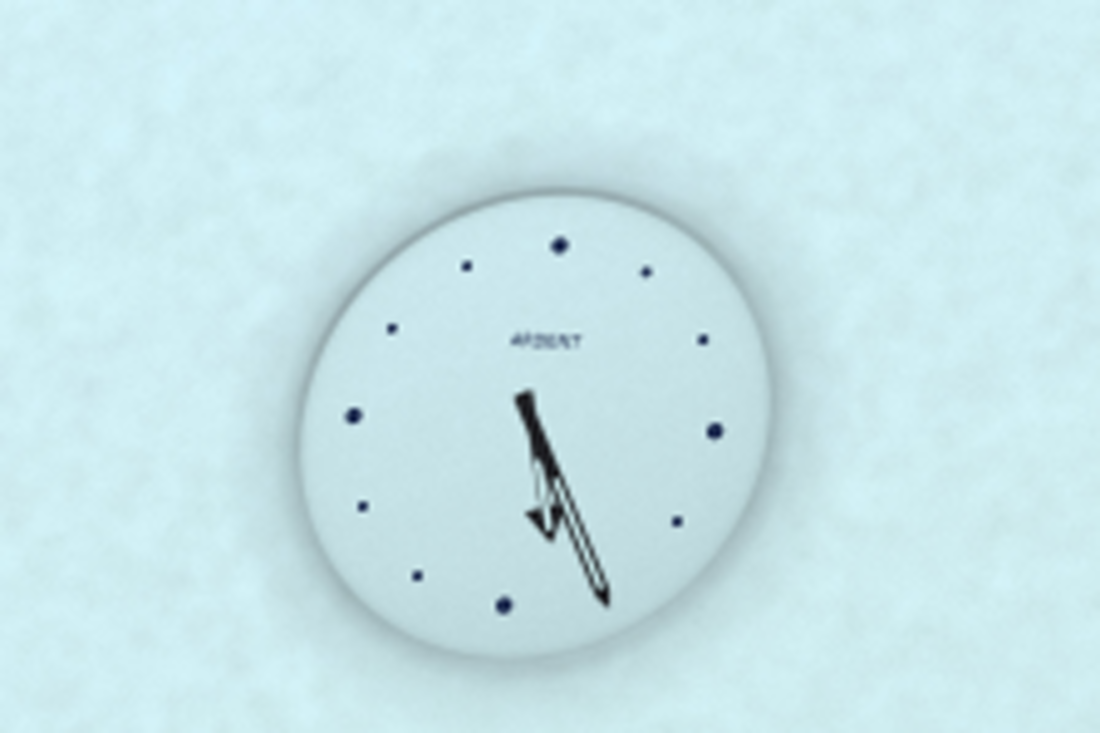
5h25
